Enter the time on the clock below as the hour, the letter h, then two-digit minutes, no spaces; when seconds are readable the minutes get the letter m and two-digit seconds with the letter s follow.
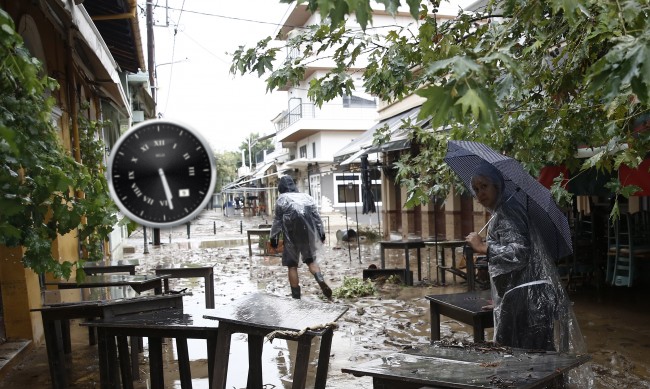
5h28
